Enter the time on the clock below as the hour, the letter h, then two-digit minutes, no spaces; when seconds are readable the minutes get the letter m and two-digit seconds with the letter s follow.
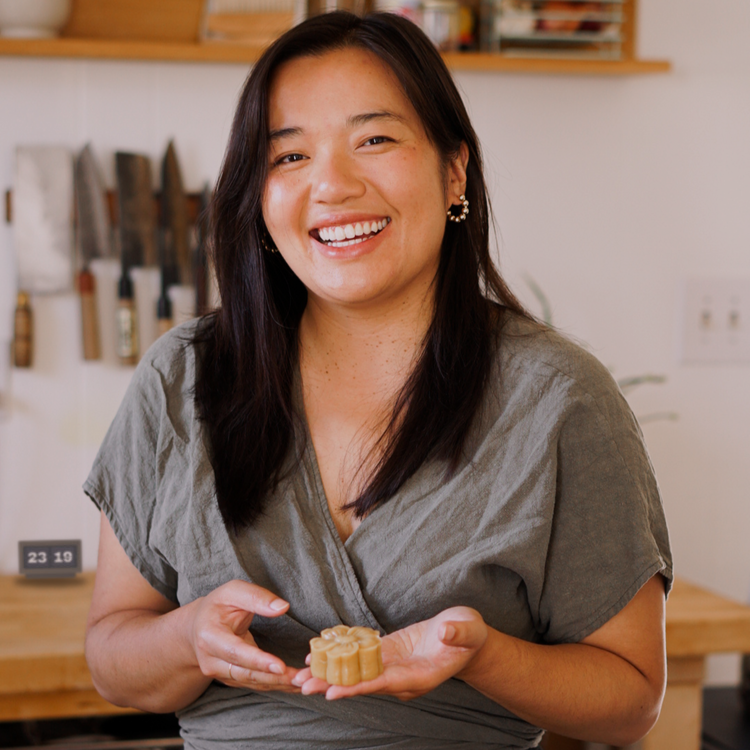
23h19
